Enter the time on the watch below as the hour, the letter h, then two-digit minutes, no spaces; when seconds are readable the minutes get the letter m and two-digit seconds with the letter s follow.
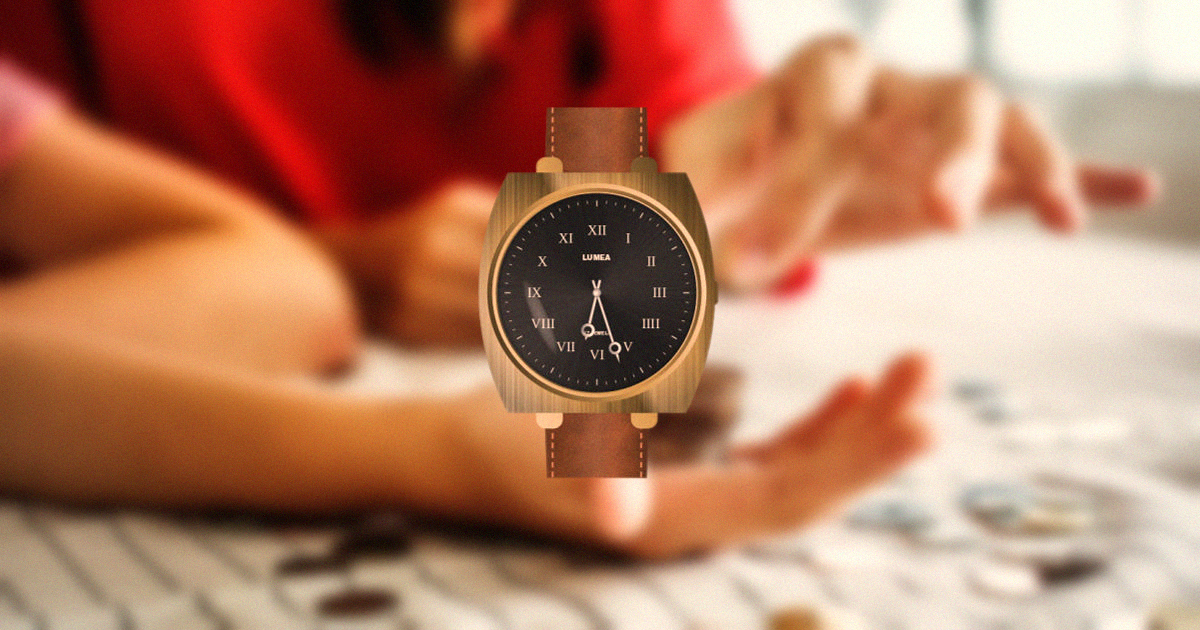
6h27
